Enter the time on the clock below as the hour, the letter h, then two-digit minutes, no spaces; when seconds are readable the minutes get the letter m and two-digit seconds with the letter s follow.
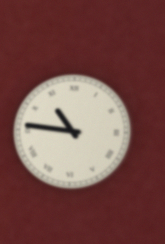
10h46
